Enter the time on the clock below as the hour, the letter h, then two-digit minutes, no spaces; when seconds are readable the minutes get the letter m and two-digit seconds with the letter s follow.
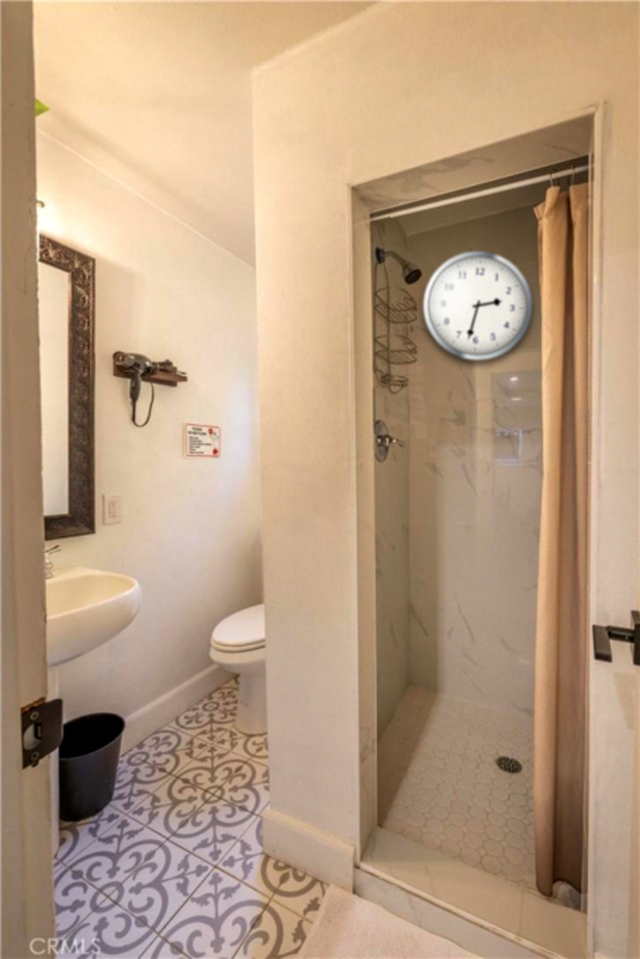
2h32
